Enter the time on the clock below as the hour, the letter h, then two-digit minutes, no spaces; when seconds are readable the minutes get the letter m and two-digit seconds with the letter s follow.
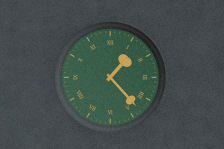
1h23
